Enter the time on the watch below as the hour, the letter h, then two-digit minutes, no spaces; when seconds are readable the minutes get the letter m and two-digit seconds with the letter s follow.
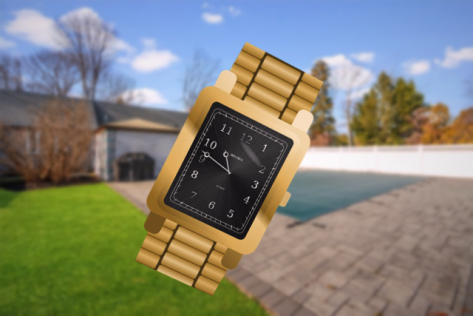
10h47
